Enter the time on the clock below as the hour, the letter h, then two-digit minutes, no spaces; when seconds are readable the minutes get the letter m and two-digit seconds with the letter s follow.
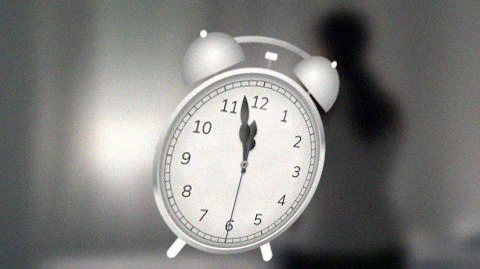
11h57m30s
